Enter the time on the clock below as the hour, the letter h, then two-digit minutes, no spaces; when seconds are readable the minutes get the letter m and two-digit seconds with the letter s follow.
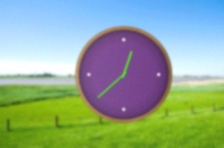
12h38
